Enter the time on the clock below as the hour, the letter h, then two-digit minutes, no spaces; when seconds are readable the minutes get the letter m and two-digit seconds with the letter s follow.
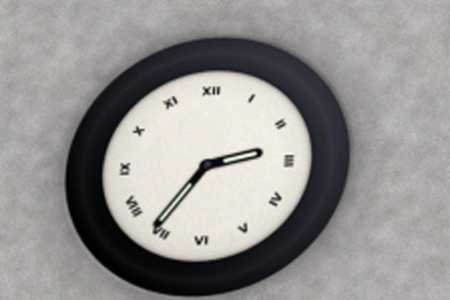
2h36
